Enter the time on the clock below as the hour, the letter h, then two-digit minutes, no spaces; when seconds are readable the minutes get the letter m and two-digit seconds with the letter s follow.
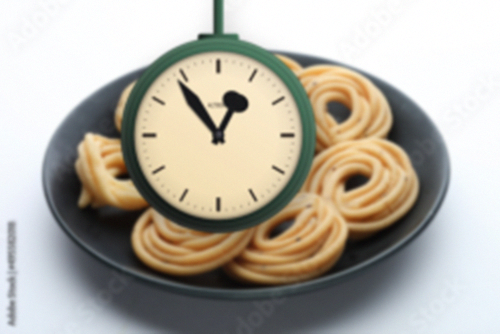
12h54
